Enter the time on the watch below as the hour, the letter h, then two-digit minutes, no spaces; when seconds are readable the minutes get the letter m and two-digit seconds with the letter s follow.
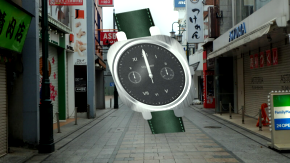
12h00
